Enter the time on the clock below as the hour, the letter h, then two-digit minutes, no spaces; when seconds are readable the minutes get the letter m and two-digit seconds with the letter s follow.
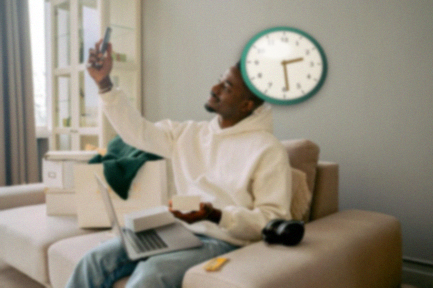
2h29
